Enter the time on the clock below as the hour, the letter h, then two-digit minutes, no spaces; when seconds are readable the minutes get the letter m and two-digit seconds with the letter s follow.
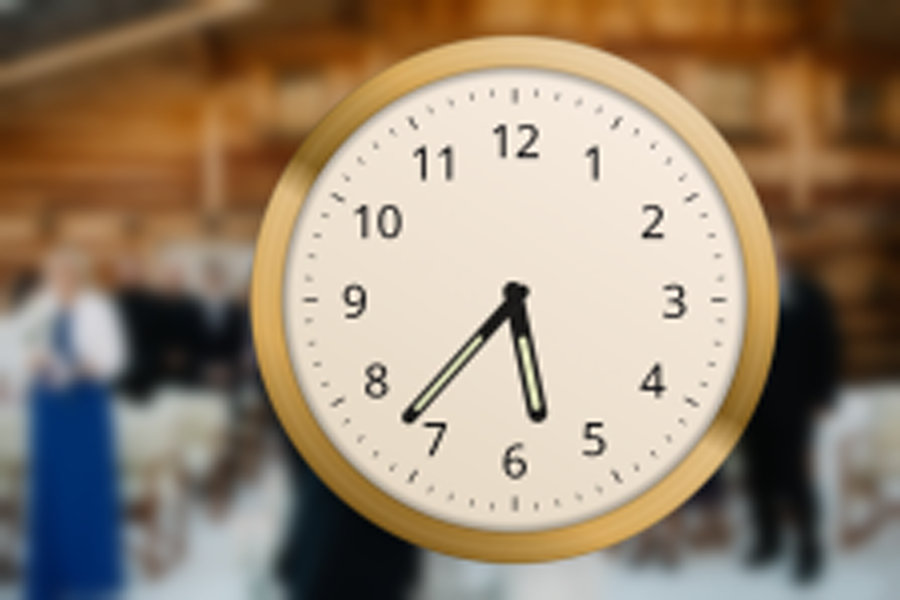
5h37
